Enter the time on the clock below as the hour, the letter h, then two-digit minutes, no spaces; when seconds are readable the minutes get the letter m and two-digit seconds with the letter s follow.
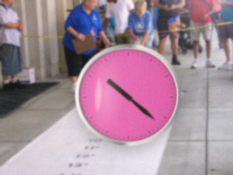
10h22
